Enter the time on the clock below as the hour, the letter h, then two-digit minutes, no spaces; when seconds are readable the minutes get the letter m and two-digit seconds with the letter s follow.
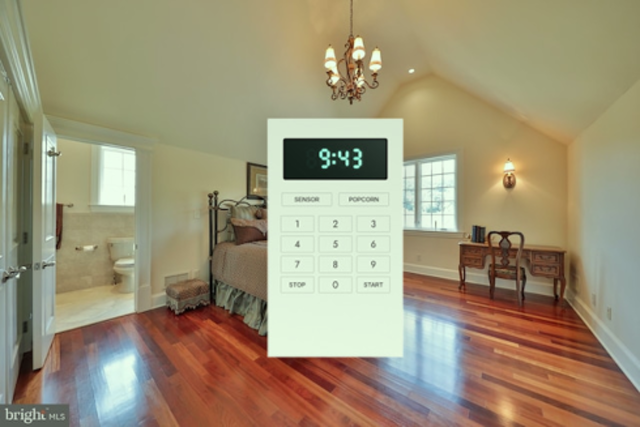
9h43
